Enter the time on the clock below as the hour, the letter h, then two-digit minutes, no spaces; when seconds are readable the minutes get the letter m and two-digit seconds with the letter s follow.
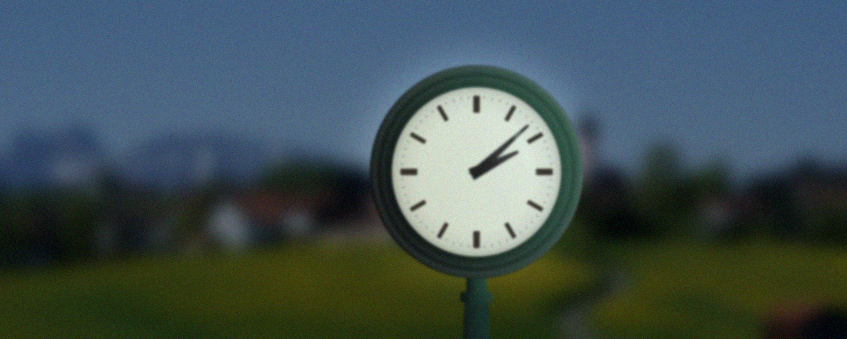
2h08
